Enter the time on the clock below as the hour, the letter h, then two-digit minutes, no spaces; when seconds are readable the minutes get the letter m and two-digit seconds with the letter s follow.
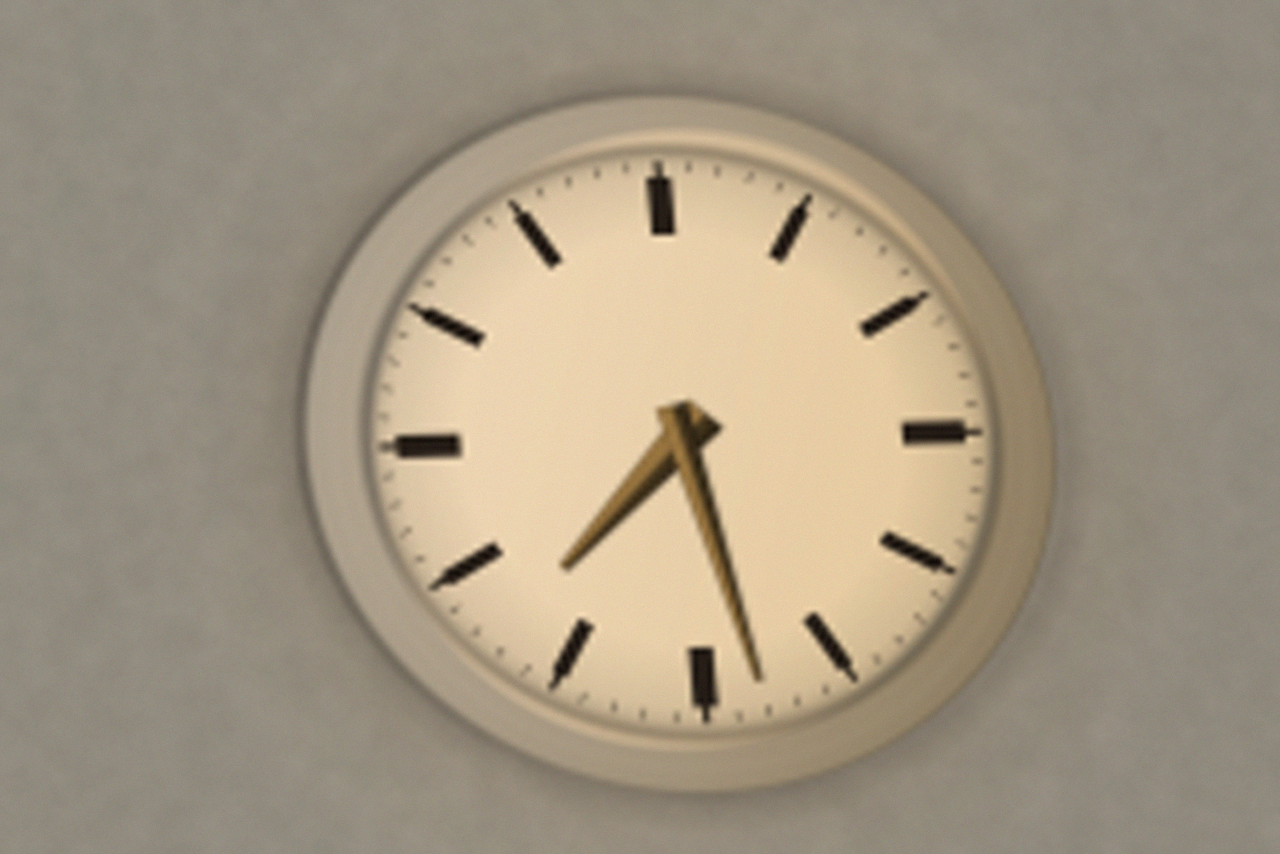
7h28
